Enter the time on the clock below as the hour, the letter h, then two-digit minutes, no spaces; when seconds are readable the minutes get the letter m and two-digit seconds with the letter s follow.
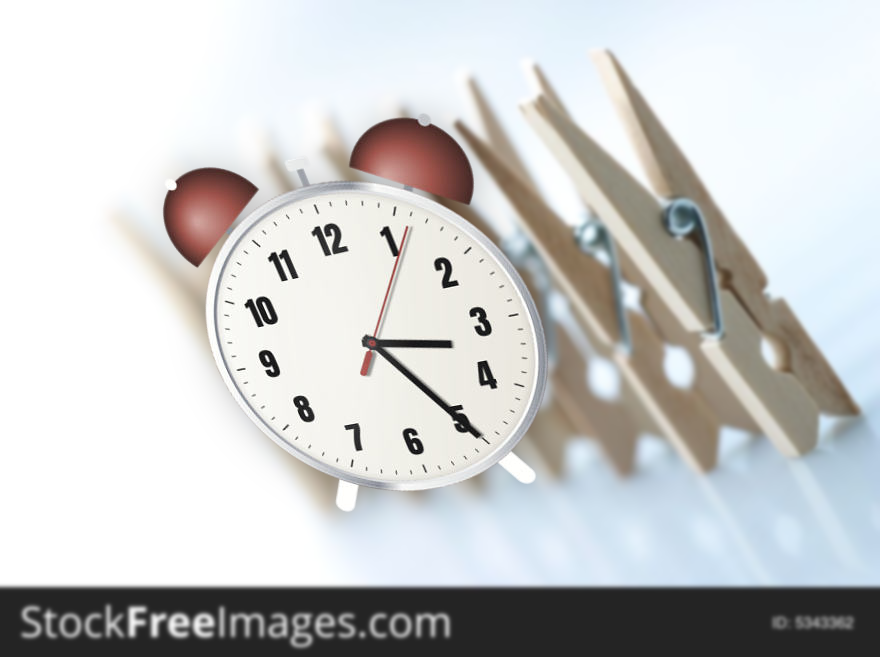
3h25m06s
